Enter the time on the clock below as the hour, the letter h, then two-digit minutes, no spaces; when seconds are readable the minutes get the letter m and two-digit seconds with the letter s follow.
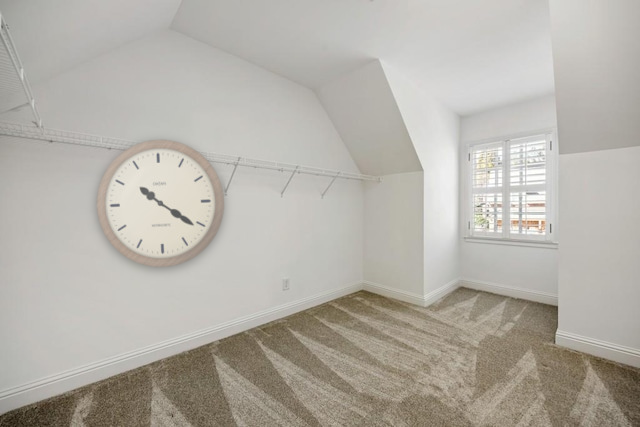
10h21
